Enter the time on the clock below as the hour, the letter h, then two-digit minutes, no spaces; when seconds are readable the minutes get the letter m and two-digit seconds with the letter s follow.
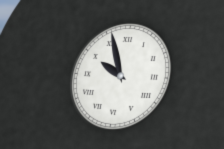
9h56
